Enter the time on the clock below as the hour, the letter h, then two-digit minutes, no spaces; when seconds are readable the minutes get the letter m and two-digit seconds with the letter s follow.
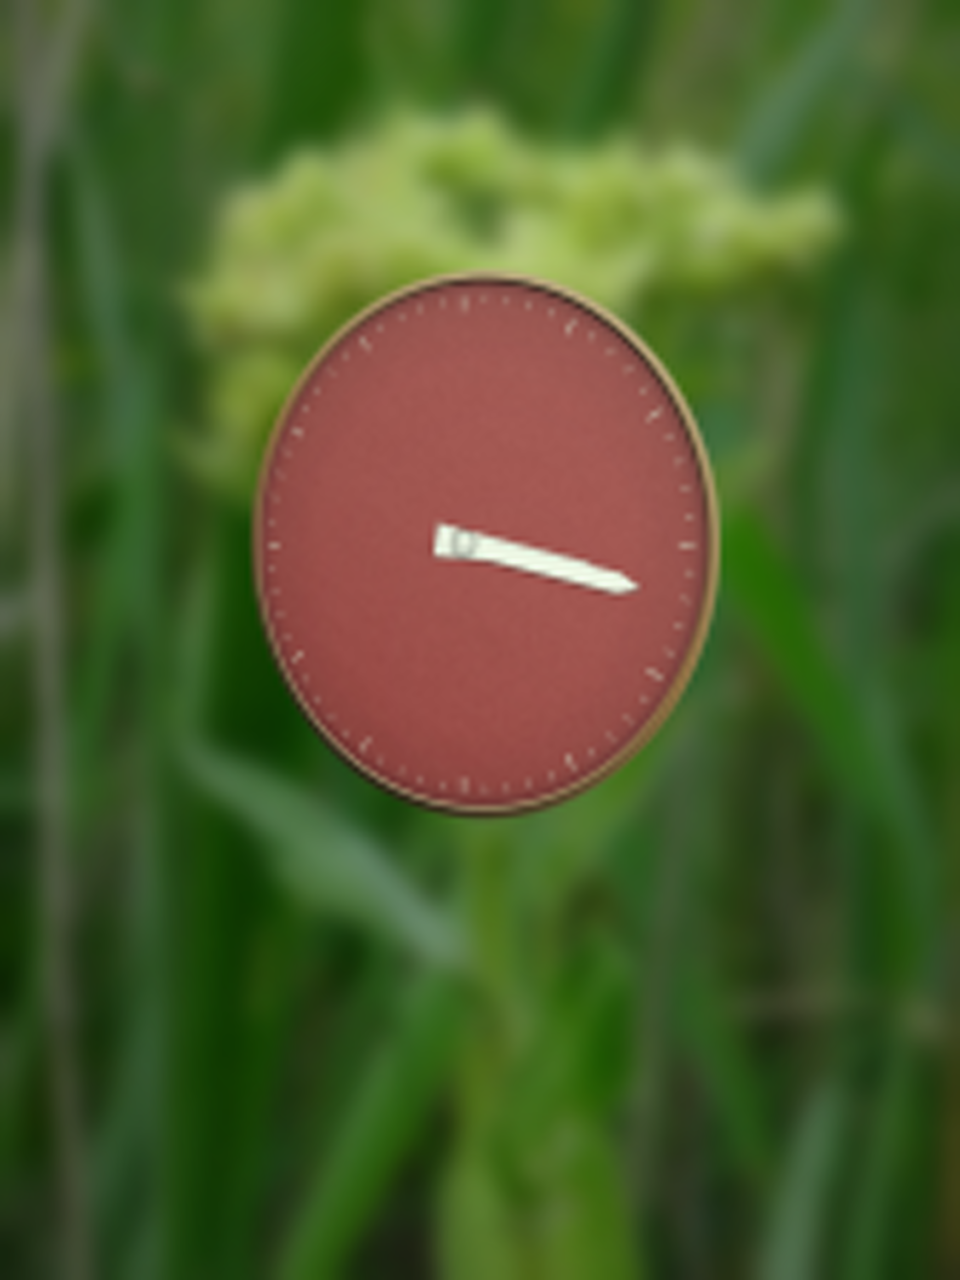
3h17
